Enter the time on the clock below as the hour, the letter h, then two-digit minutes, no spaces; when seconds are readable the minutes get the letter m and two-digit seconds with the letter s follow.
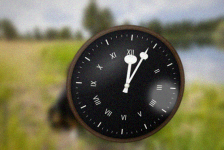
12h04
